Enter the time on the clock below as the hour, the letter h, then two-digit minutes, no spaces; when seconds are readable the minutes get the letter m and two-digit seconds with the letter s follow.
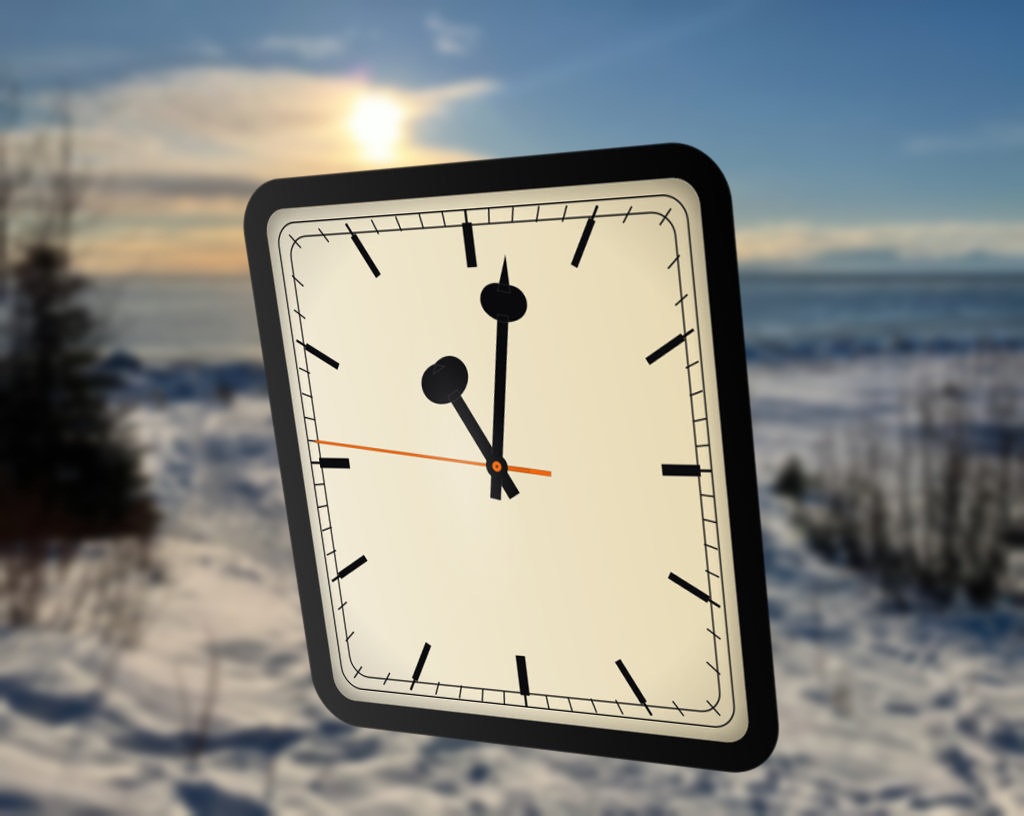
11h01m46s
